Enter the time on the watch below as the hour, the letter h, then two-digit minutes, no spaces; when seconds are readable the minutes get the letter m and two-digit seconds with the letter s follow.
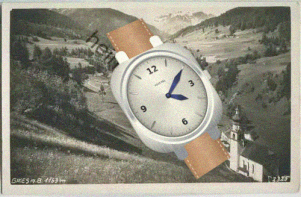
4h10
